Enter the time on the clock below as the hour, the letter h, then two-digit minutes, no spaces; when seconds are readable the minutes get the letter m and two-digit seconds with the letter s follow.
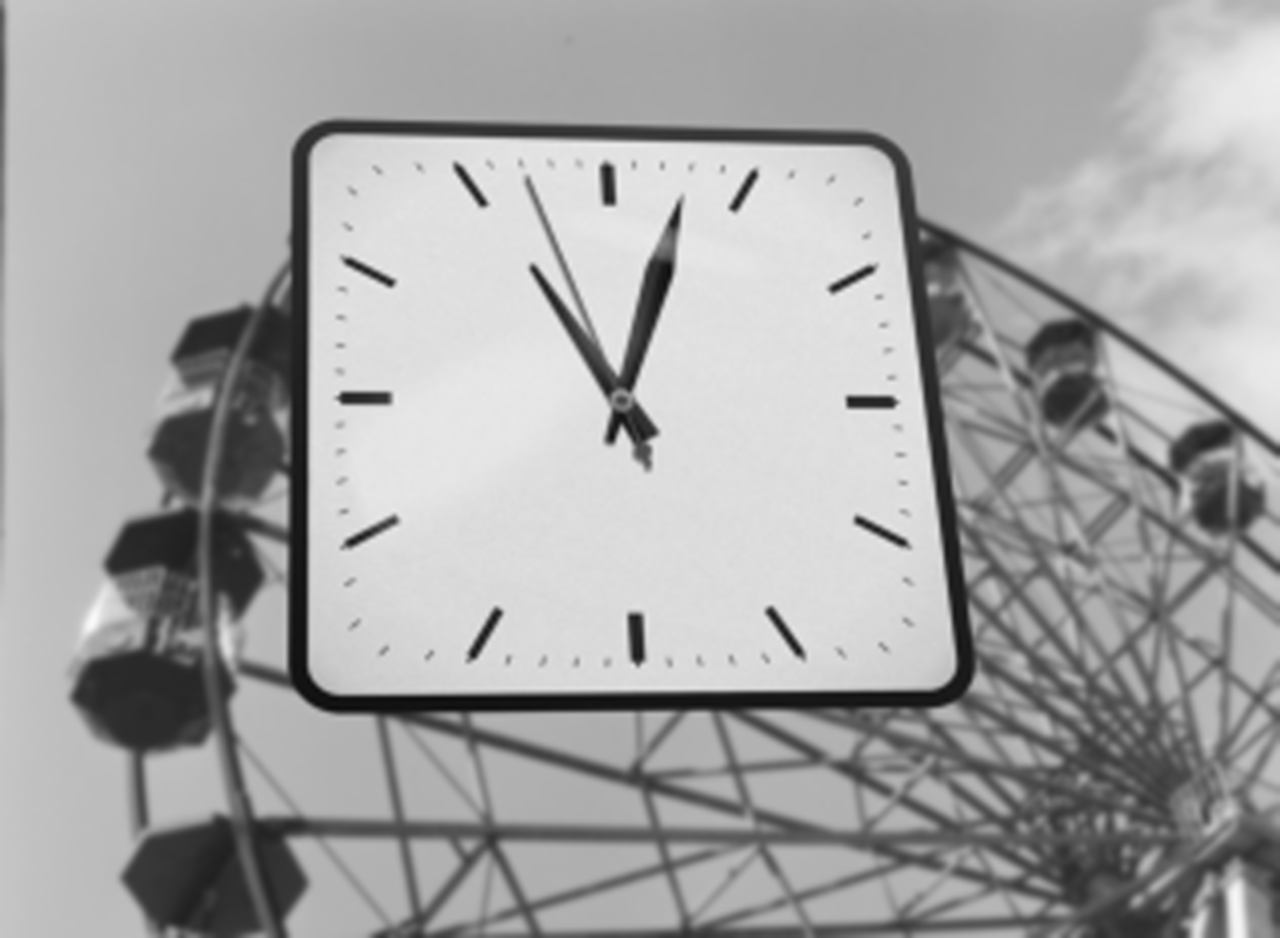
11h02m57s
